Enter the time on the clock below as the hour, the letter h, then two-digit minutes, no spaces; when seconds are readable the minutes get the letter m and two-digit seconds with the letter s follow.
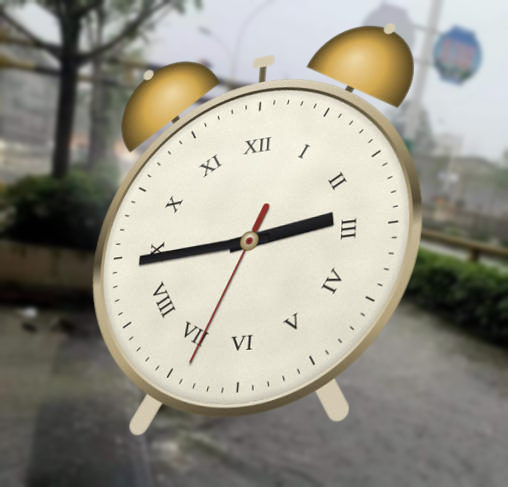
2h44m34s
